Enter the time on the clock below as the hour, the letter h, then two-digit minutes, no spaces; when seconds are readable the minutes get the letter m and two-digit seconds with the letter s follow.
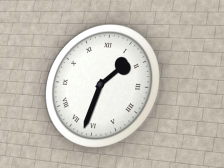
1h32
